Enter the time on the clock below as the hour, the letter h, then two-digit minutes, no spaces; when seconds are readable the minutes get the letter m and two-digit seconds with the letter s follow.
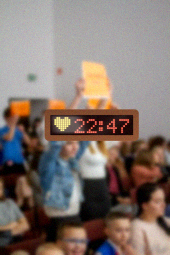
22h47
